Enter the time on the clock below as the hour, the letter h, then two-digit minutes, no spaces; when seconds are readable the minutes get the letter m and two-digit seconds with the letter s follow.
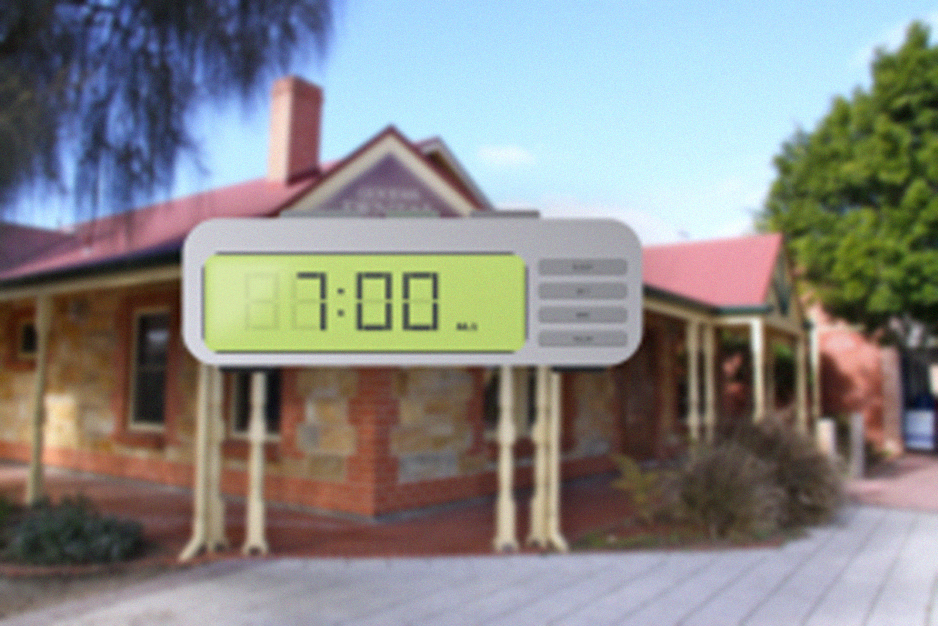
7h00
